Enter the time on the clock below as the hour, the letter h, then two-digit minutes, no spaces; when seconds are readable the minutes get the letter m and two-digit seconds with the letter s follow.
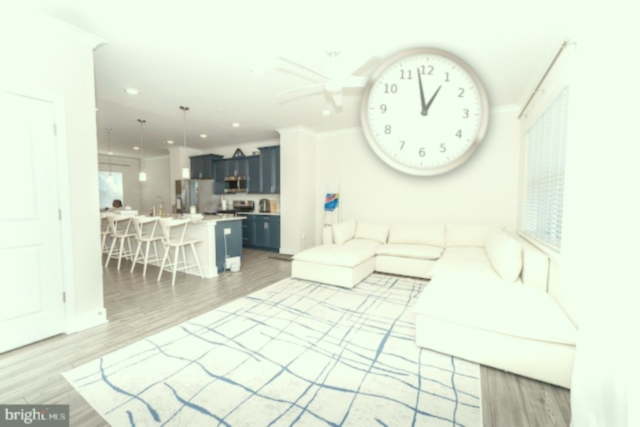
12h58
